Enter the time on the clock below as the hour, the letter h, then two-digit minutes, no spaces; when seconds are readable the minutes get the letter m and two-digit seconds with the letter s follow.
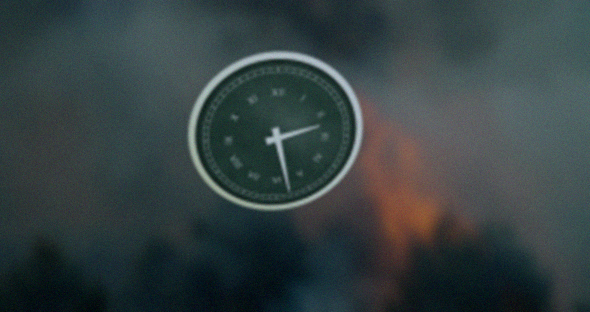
2h28
